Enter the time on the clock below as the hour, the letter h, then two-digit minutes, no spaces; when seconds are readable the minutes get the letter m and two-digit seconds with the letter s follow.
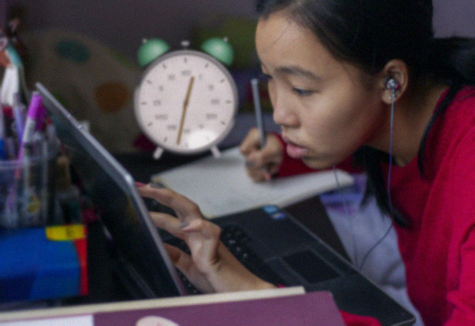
12h32
